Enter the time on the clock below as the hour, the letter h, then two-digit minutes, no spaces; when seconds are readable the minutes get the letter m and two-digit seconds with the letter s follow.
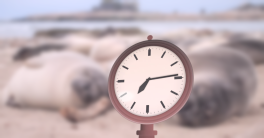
7h14
